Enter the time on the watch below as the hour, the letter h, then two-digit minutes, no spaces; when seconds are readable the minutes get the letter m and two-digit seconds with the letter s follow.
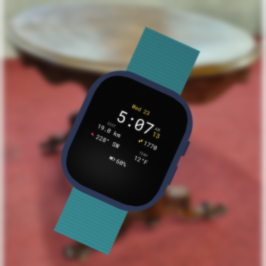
5h07
